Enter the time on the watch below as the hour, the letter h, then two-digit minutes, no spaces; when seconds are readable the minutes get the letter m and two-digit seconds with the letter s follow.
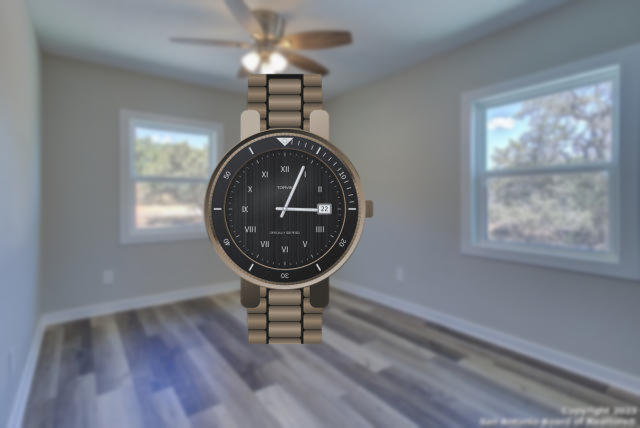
3h04
